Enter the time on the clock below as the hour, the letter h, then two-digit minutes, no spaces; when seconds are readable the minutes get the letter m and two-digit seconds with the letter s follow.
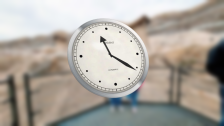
11h21
